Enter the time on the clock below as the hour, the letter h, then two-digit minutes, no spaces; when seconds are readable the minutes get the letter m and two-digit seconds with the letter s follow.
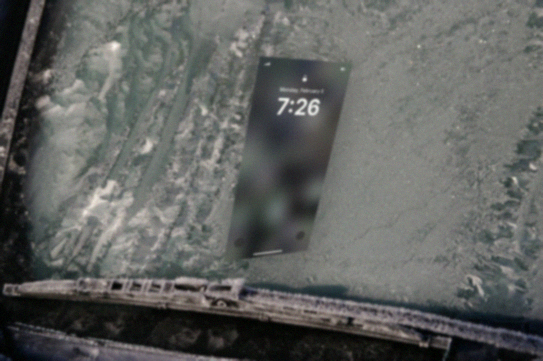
7h26
